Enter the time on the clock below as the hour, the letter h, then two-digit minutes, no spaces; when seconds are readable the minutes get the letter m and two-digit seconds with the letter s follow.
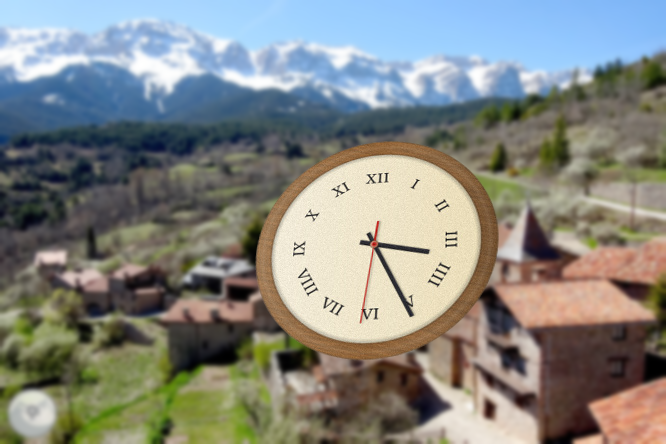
3h25m31s
